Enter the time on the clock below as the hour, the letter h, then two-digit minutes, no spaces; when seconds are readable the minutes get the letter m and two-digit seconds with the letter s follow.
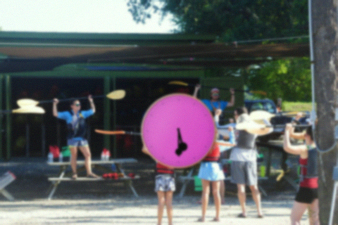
5h30
